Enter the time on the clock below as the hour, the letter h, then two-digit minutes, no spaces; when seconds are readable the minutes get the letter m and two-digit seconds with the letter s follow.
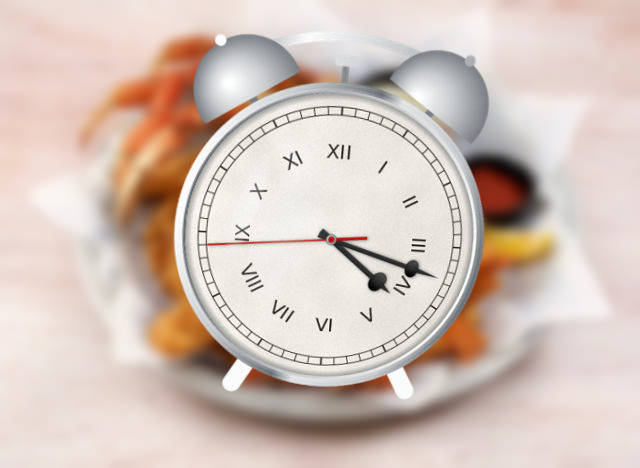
4h17m44s
